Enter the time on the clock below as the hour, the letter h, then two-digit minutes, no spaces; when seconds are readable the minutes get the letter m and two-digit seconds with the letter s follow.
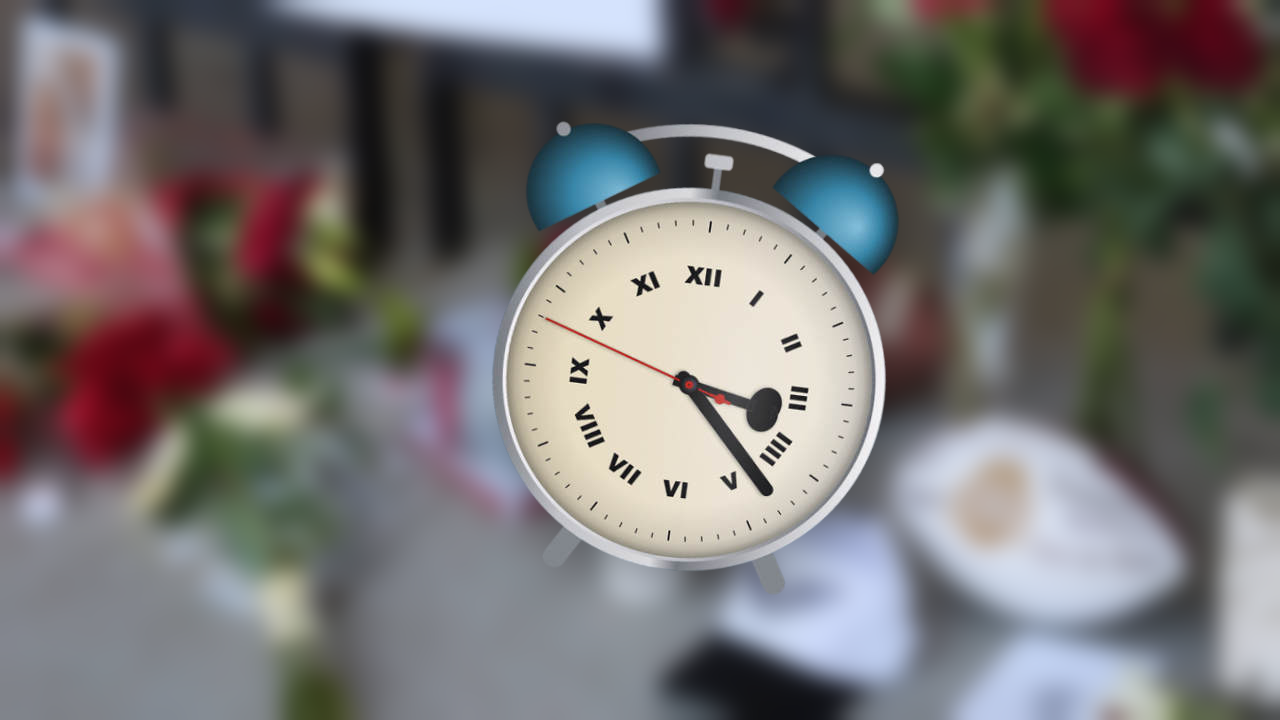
3h22m48s
